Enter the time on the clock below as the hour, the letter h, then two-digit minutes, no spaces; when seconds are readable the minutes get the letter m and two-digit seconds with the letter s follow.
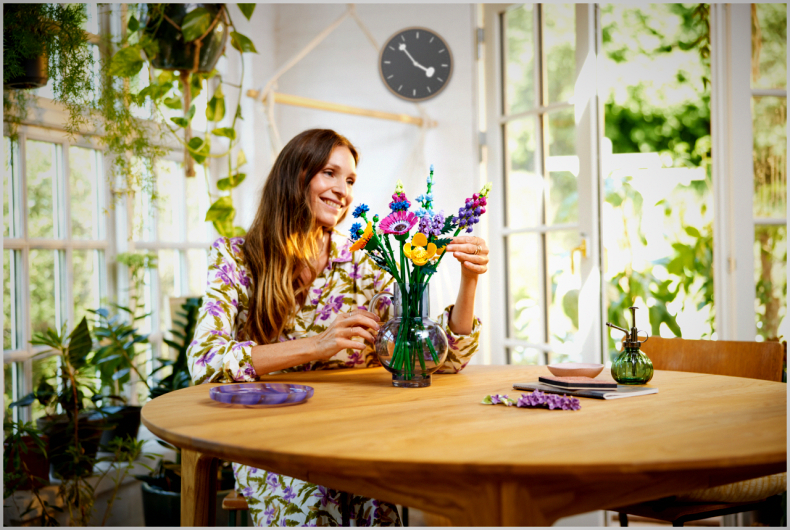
3h53
